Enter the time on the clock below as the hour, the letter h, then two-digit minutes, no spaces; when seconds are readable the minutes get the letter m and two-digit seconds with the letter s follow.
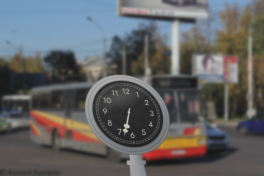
6h33
